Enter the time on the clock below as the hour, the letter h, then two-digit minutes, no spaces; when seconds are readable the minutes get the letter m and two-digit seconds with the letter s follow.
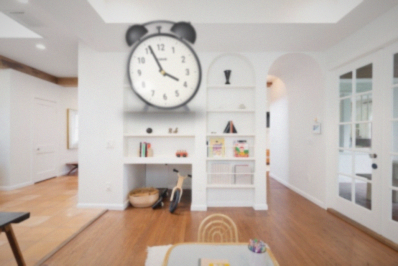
3h56
